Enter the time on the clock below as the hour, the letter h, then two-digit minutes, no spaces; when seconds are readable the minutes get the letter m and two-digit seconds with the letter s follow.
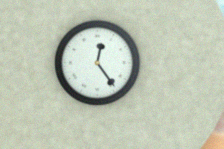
12h24
